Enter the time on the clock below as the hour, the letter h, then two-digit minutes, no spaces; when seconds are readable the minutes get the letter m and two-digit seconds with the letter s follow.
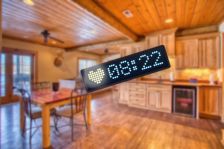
8h22
